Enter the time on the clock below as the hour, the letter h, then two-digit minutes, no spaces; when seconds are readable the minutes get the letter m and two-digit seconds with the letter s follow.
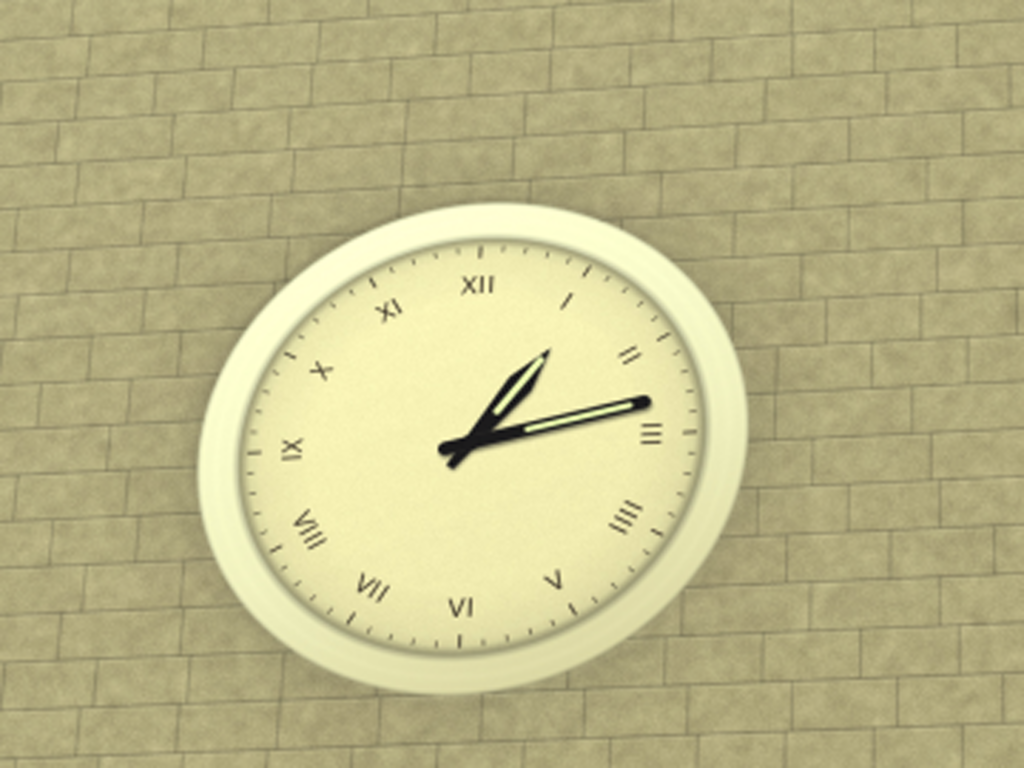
1h13
